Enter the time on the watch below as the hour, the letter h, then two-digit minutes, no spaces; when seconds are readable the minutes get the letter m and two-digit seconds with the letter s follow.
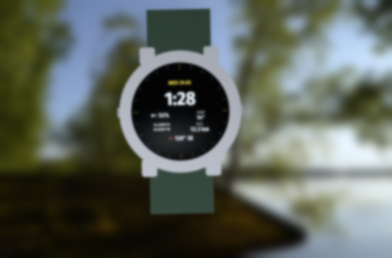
1h28
